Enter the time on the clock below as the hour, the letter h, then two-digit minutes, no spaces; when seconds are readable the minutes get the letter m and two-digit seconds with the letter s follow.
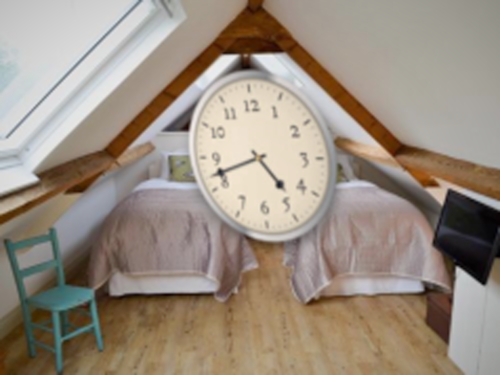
4h42
